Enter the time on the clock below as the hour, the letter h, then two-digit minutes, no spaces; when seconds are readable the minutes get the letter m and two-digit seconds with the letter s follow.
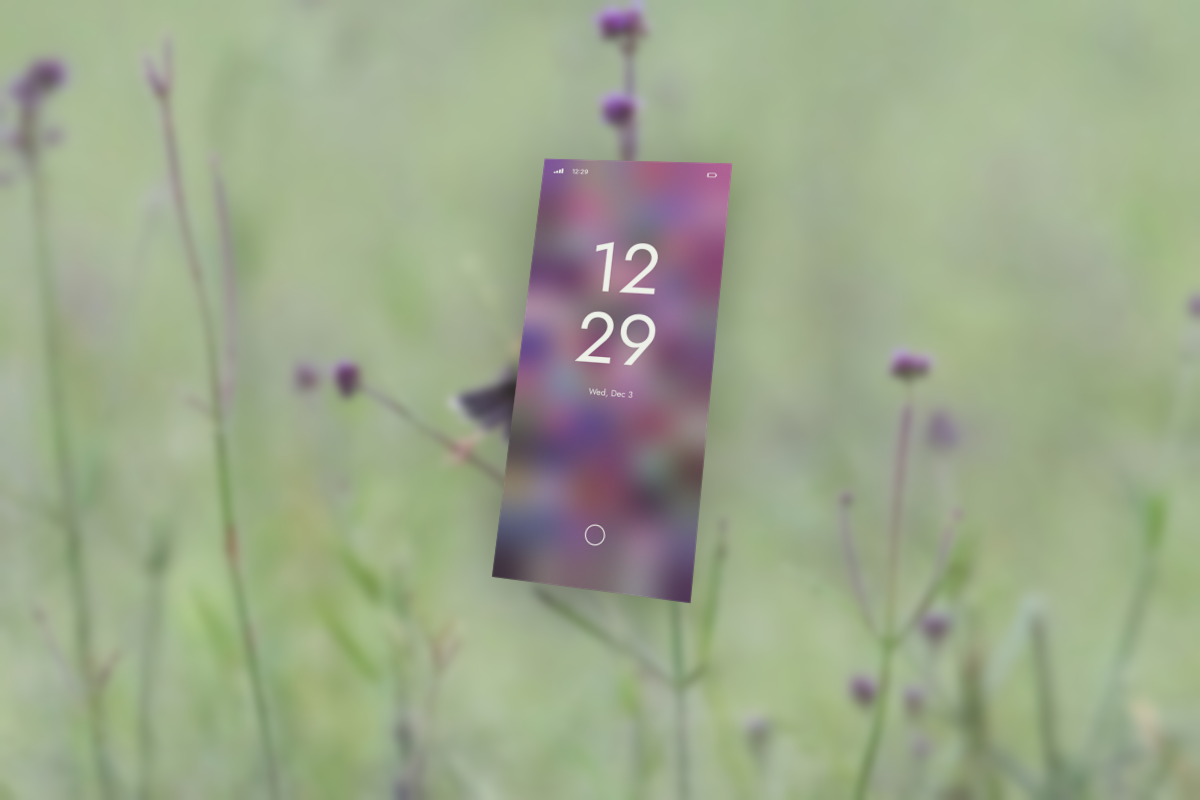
12h29
